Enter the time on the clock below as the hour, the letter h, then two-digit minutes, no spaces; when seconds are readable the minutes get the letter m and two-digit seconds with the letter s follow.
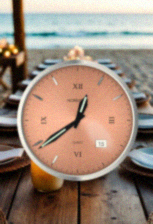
12h39
